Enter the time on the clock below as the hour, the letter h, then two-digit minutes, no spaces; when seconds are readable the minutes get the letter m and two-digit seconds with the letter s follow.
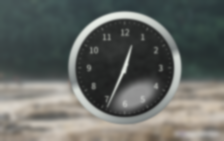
12h34
